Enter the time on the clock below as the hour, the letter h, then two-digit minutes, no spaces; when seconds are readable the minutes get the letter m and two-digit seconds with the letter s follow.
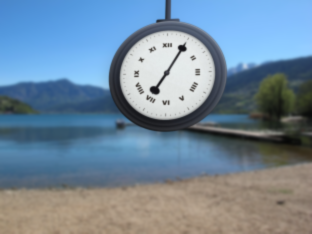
7h05
